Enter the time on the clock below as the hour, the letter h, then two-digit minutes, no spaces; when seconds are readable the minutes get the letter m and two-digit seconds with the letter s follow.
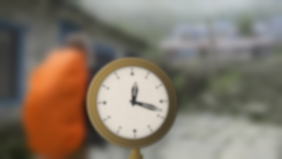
12h18
